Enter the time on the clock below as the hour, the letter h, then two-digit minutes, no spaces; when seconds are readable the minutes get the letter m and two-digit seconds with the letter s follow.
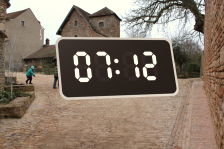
7h12
